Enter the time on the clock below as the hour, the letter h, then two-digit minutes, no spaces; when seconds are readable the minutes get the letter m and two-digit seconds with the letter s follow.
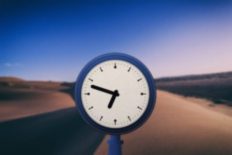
6h48
